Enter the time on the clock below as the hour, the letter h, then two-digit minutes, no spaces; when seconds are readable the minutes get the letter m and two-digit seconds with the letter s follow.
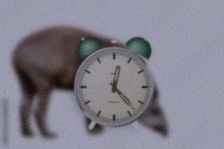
12h23
